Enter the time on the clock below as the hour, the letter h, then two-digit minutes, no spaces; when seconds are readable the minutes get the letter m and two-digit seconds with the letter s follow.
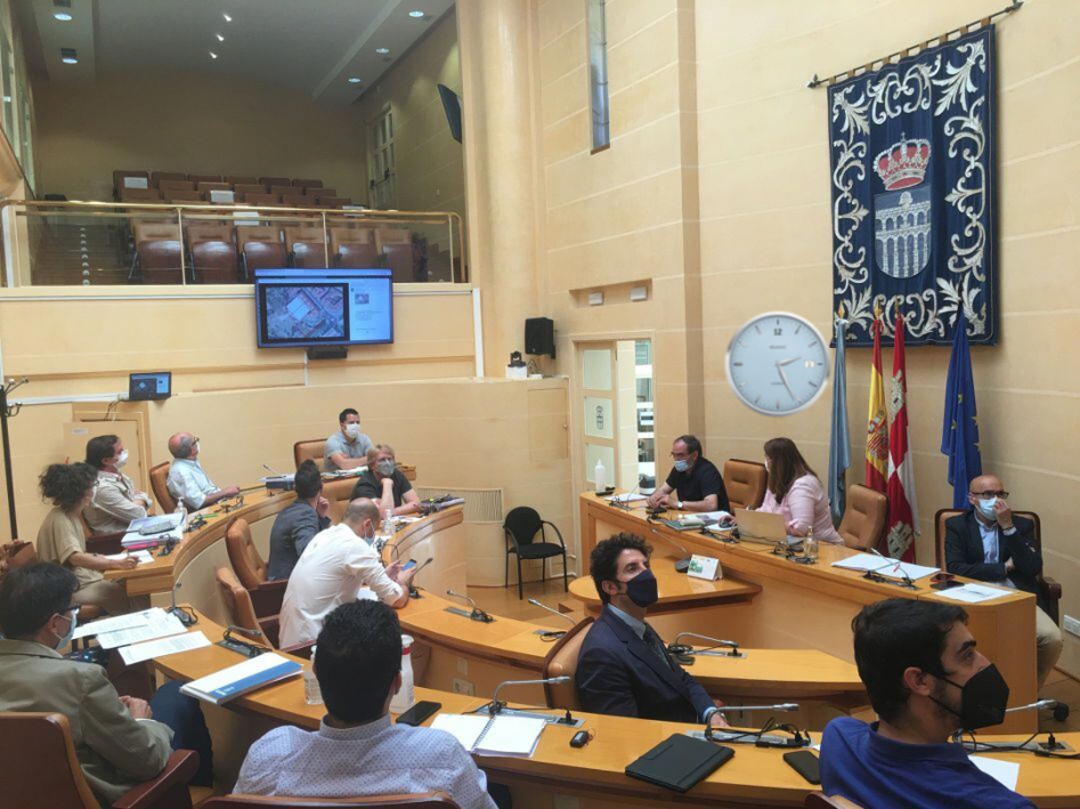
2h26
